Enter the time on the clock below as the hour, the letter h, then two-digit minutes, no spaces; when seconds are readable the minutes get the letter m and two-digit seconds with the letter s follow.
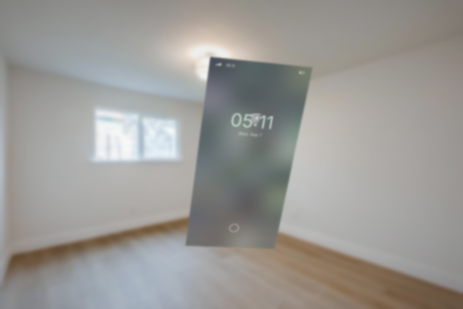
5h11
